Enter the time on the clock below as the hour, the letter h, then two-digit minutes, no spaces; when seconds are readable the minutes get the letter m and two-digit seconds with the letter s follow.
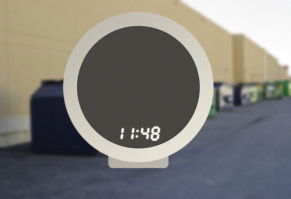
11h48
